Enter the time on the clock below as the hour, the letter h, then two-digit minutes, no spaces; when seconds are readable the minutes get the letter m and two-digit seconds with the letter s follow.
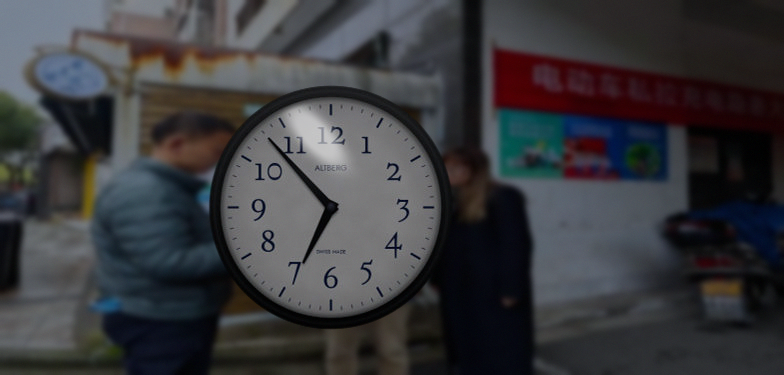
6h53
